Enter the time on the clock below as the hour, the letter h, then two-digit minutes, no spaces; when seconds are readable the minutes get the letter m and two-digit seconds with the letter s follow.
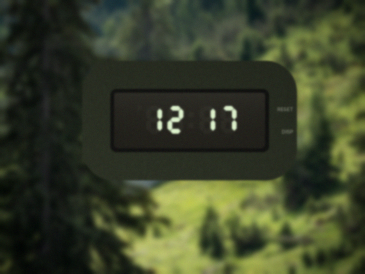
12h17
